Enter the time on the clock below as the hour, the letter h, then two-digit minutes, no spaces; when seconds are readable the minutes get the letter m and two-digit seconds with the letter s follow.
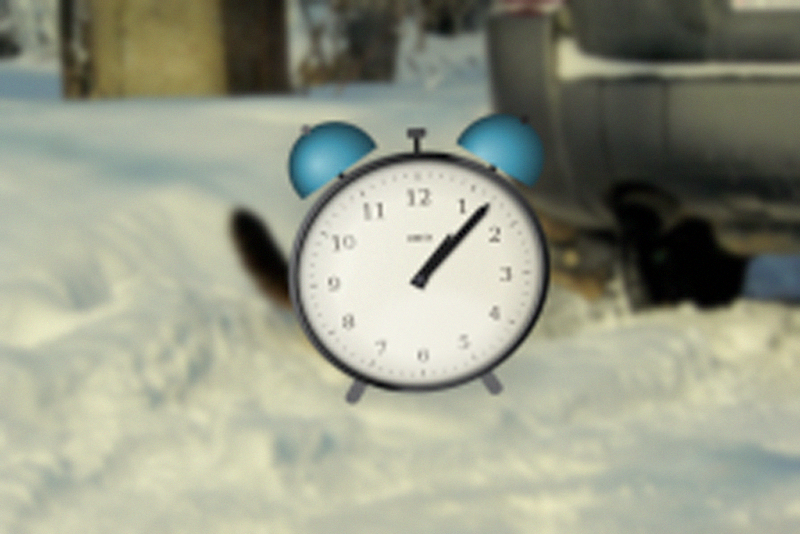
1h07
